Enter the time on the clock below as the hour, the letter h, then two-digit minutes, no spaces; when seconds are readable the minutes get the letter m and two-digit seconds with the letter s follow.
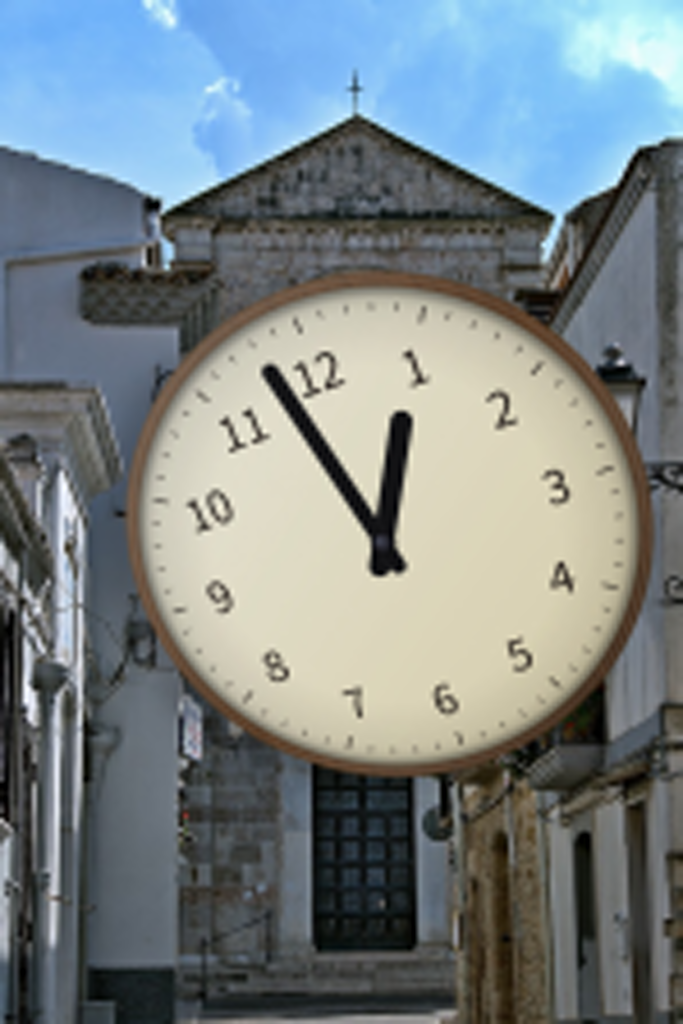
12h58
